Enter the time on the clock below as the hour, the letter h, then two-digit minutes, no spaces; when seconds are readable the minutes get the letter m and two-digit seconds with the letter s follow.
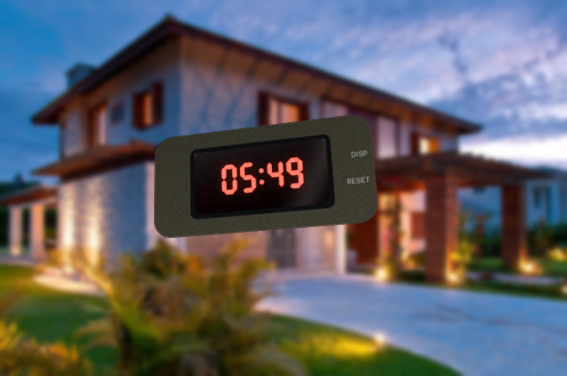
5h49
